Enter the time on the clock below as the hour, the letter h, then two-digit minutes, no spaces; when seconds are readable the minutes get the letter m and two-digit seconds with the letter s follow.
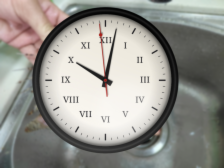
10h01m59s
